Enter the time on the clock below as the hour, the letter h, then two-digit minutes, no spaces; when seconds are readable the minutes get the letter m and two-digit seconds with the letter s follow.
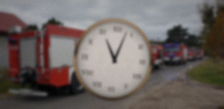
11h03
